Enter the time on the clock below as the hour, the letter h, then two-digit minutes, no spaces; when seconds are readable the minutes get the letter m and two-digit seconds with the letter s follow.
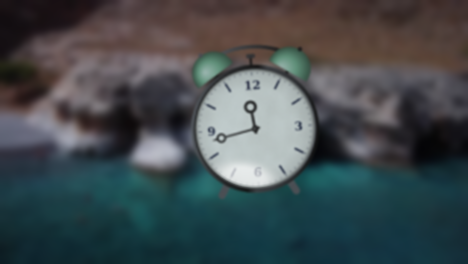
11h43
